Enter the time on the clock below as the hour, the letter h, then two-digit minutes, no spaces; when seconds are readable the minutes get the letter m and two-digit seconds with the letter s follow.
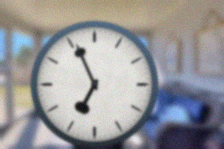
6h56
